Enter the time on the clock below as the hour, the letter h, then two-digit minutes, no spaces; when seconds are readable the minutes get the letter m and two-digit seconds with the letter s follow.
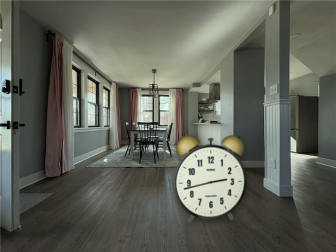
2h43
